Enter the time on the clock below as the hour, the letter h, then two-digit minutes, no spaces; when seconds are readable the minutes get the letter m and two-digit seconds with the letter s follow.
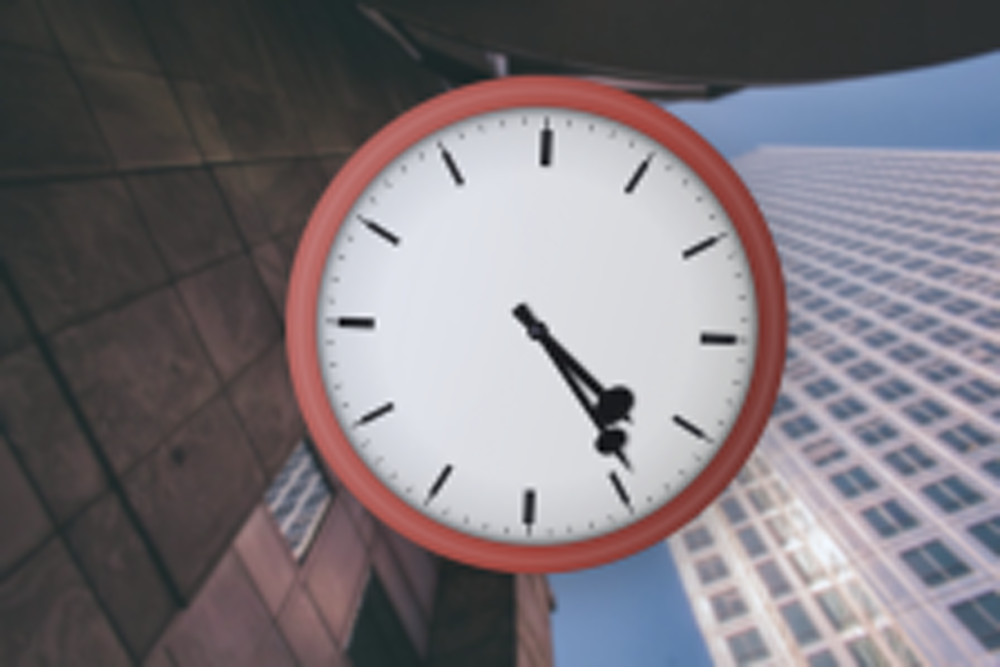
4h24
